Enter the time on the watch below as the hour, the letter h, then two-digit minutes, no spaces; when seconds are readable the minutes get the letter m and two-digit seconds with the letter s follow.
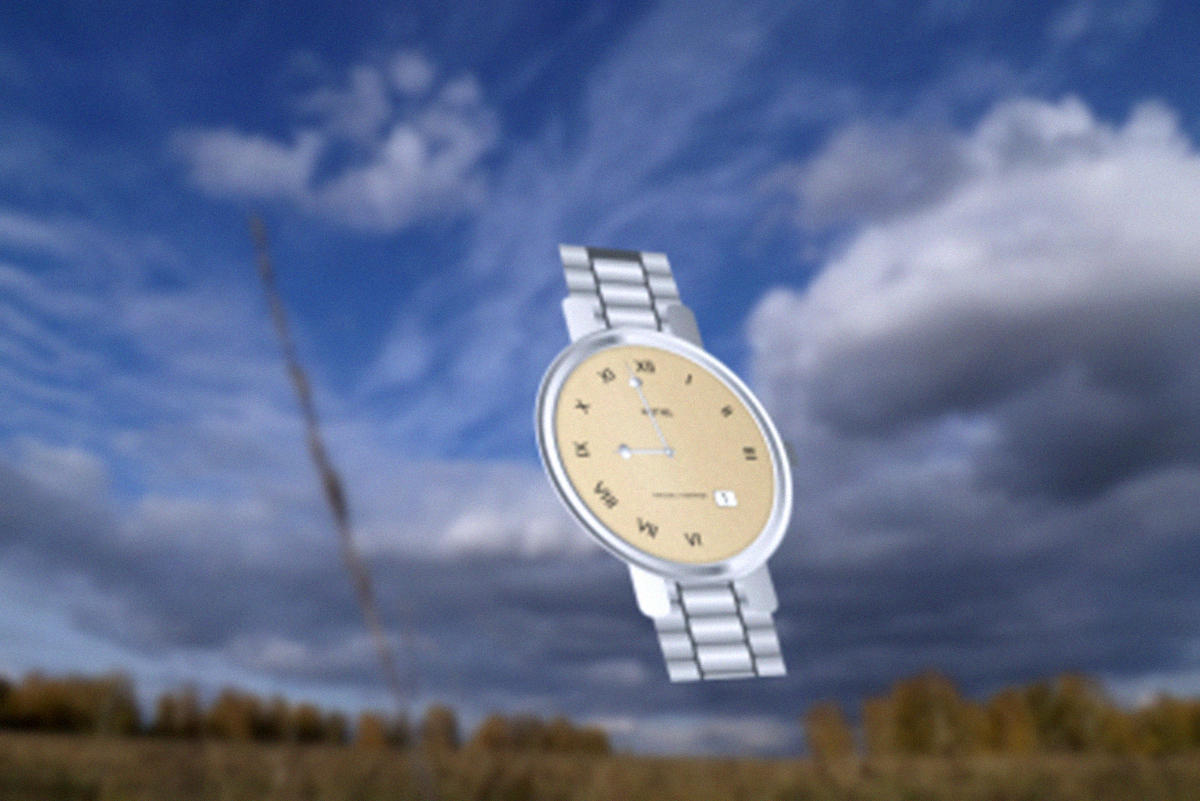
8h58
